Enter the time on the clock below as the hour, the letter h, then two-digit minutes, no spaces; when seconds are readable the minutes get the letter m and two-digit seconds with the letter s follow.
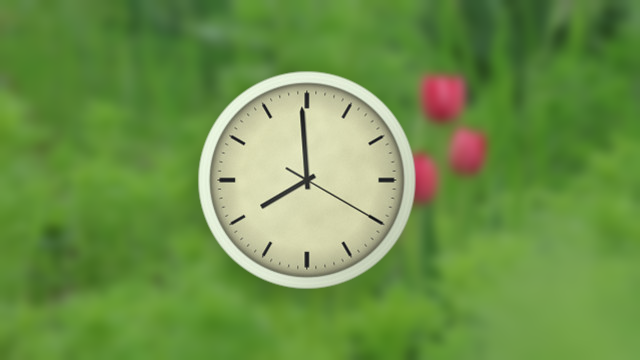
7h59m20s
